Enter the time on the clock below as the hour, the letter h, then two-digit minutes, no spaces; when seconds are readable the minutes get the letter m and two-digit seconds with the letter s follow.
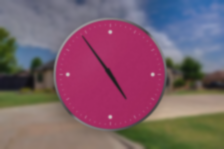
4h54
